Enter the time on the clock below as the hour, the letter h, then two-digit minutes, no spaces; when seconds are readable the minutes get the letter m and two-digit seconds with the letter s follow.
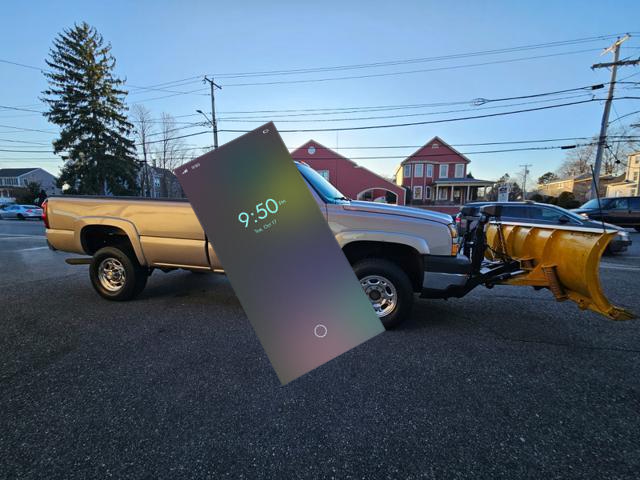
9h50
